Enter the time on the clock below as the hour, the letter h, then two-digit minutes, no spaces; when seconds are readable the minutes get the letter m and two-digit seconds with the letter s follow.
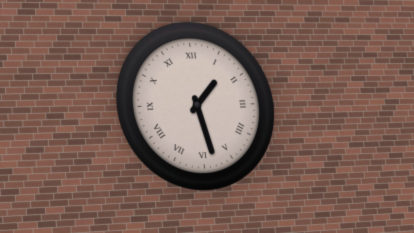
1h28
